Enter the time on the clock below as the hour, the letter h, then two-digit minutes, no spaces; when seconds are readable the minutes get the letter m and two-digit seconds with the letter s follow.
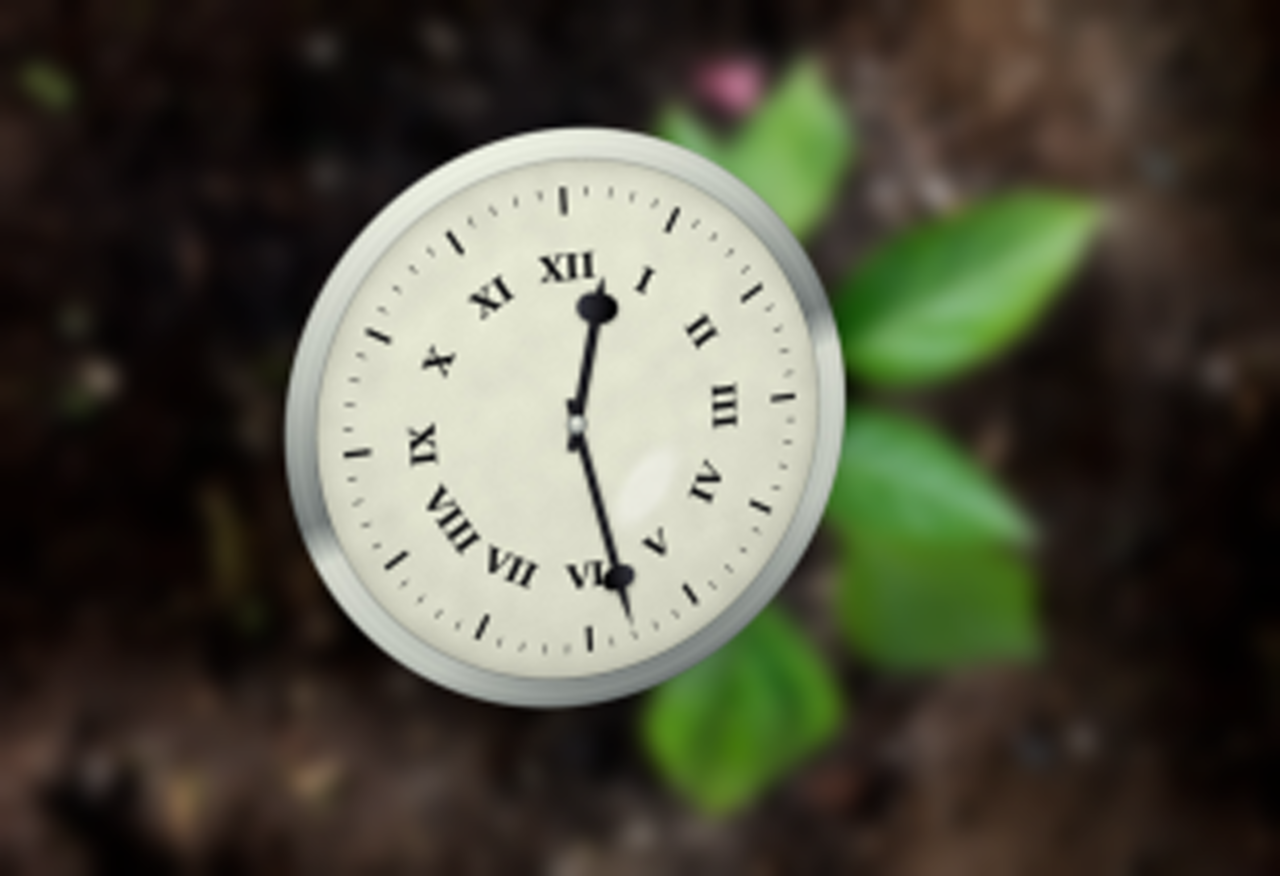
12h28
